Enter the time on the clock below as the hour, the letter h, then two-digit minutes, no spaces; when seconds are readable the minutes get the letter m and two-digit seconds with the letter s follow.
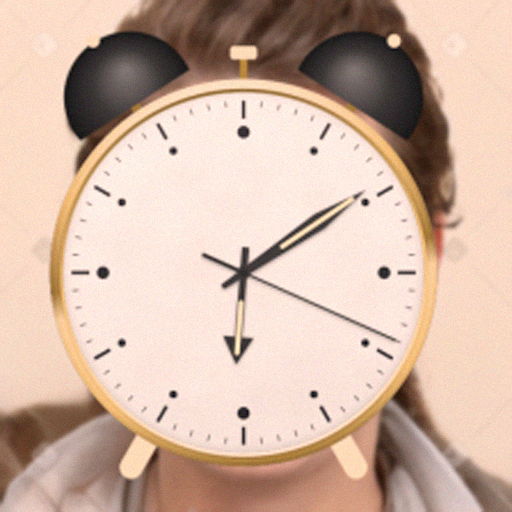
6h09m19s
